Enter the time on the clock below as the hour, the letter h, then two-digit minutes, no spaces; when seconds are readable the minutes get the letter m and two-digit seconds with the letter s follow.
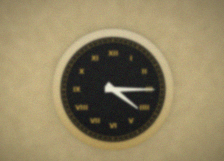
4h15
